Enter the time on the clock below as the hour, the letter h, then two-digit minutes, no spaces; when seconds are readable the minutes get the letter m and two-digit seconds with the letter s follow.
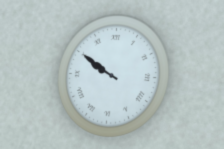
9h50
